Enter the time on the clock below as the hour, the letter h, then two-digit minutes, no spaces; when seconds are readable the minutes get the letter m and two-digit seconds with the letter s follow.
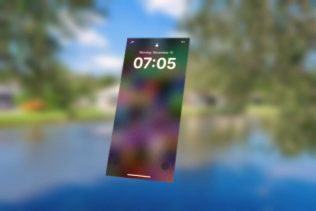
7h05
